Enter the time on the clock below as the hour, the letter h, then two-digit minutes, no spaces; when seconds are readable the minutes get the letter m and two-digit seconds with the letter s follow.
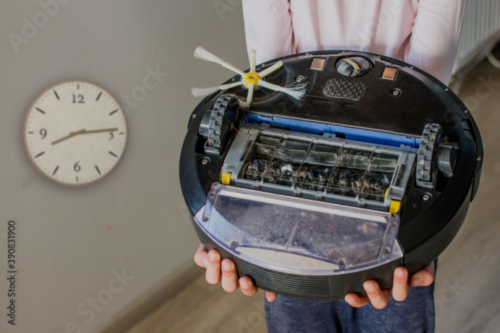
8h14
